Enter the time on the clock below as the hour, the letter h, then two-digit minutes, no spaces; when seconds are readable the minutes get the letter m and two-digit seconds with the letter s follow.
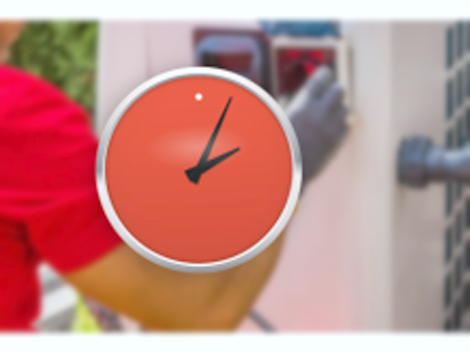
2h04
